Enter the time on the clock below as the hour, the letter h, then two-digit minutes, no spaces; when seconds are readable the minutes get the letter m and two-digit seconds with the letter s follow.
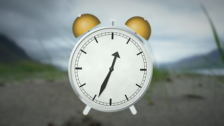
12h34
